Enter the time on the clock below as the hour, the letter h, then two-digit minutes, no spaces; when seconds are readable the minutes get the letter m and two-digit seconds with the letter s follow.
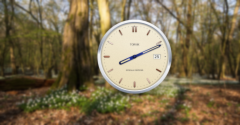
8h11
